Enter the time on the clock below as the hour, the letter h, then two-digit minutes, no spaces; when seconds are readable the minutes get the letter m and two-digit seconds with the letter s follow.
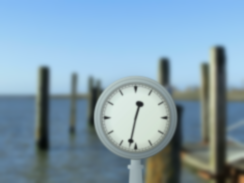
12h32
